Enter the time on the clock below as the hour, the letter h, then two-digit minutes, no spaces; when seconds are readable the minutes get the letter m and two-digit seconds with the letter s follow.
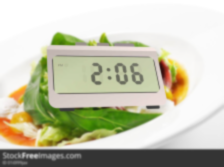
2h06
